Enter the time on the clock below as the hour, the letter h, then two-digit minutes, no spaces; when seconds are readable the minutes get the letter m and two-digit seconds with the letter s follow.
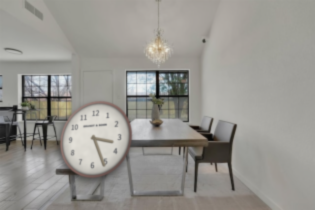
3h26
